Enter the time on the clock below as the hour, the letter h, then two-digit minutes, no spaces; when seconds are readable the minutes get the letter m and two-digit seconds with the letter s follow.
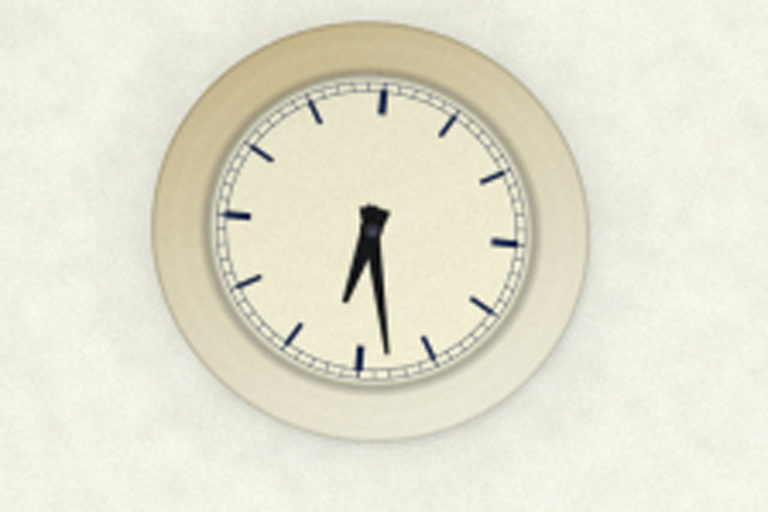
6h28
